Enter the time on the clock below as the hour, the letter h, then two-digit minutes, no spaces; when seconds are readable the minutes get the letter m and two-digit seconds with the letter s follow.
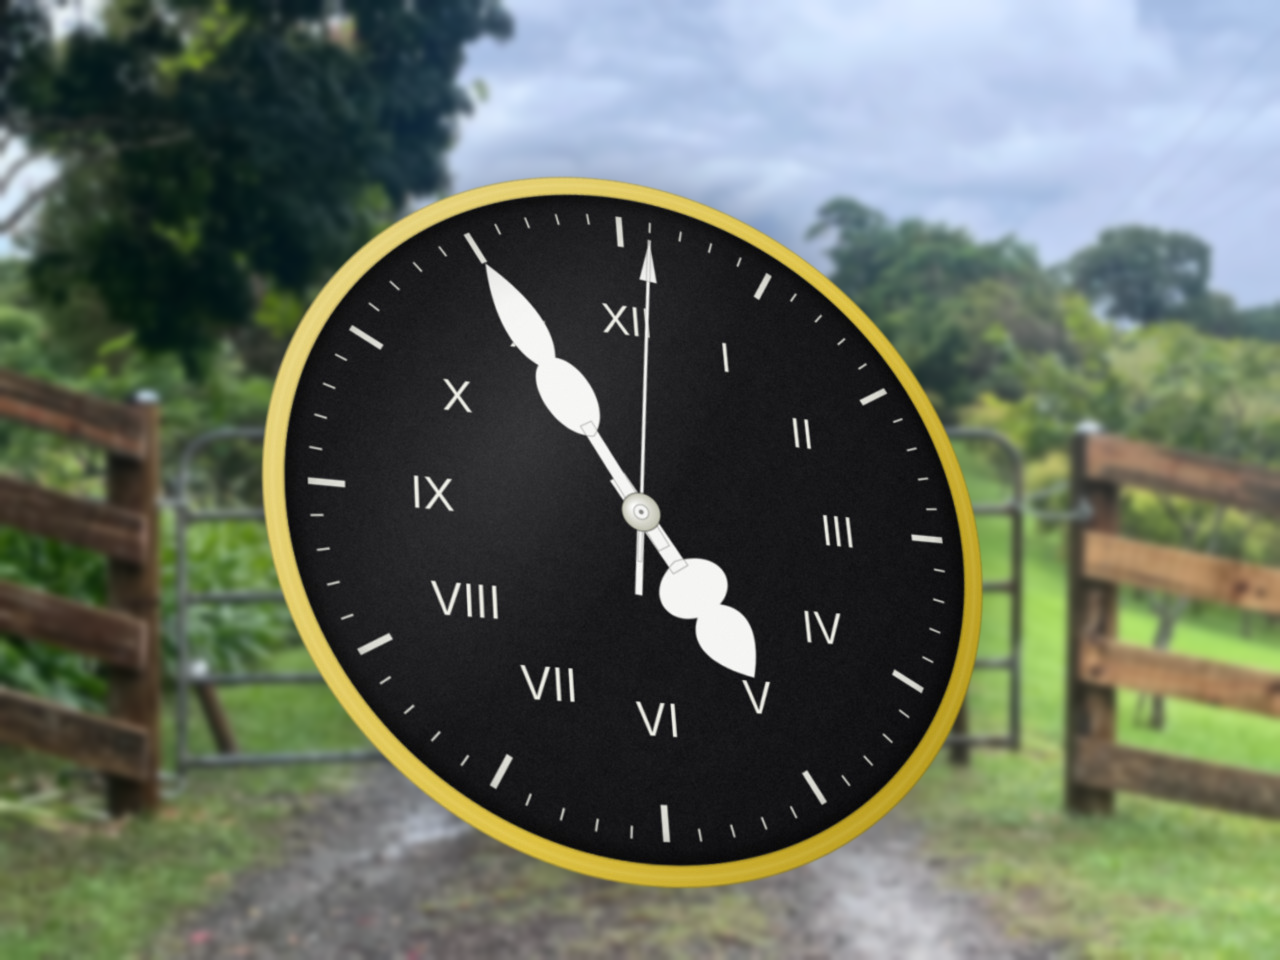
4h55m01s
